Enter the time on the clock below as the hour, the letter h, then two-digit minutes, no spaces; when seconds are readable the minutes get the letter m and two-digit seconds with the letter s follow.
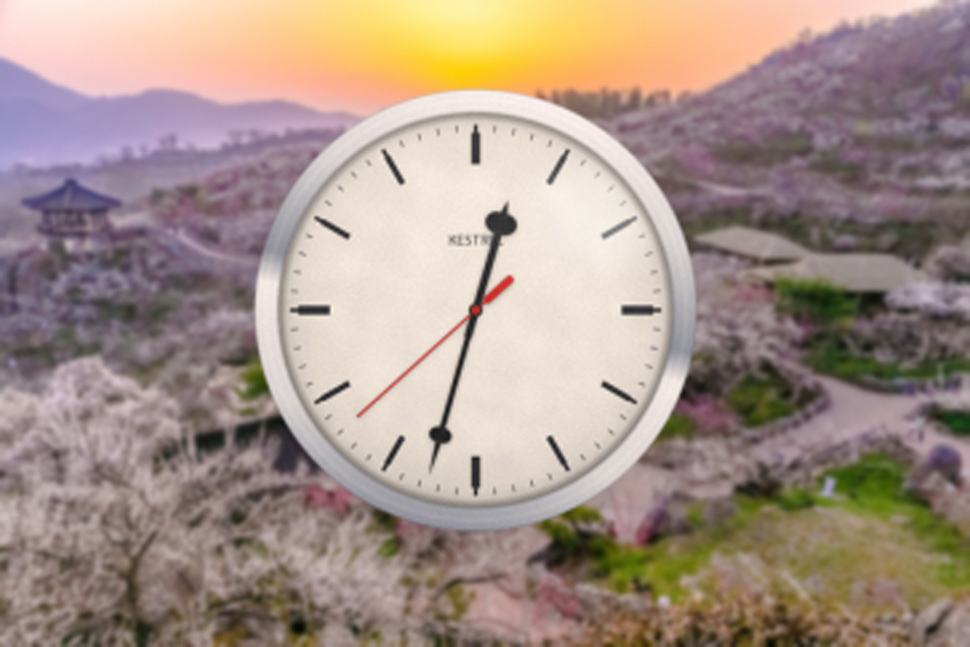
12h32m38s
